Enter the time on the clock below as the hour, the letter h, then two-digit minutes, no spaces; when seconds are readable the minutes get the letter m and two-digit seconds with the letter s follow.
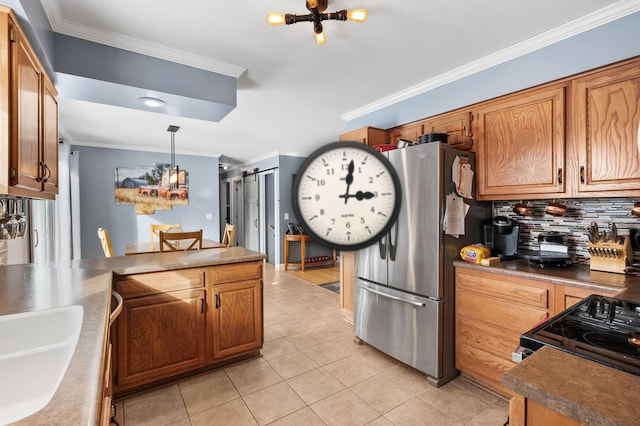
3h02
